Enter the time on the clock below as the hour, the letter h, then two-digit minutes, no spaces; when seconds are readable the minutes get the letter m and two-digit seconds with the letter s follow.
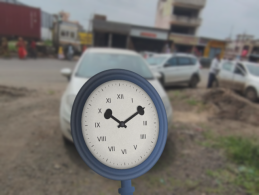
10h10
